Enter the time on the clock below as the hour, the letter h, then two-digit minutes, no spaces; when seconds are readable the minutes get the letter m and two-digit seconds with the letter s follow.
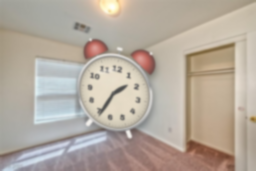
1h34
